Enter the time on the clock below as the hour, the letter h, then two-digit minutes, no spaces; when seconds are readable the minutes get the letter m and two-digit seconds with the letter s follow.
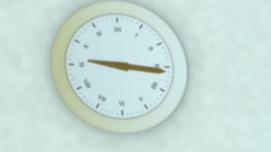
9h16
